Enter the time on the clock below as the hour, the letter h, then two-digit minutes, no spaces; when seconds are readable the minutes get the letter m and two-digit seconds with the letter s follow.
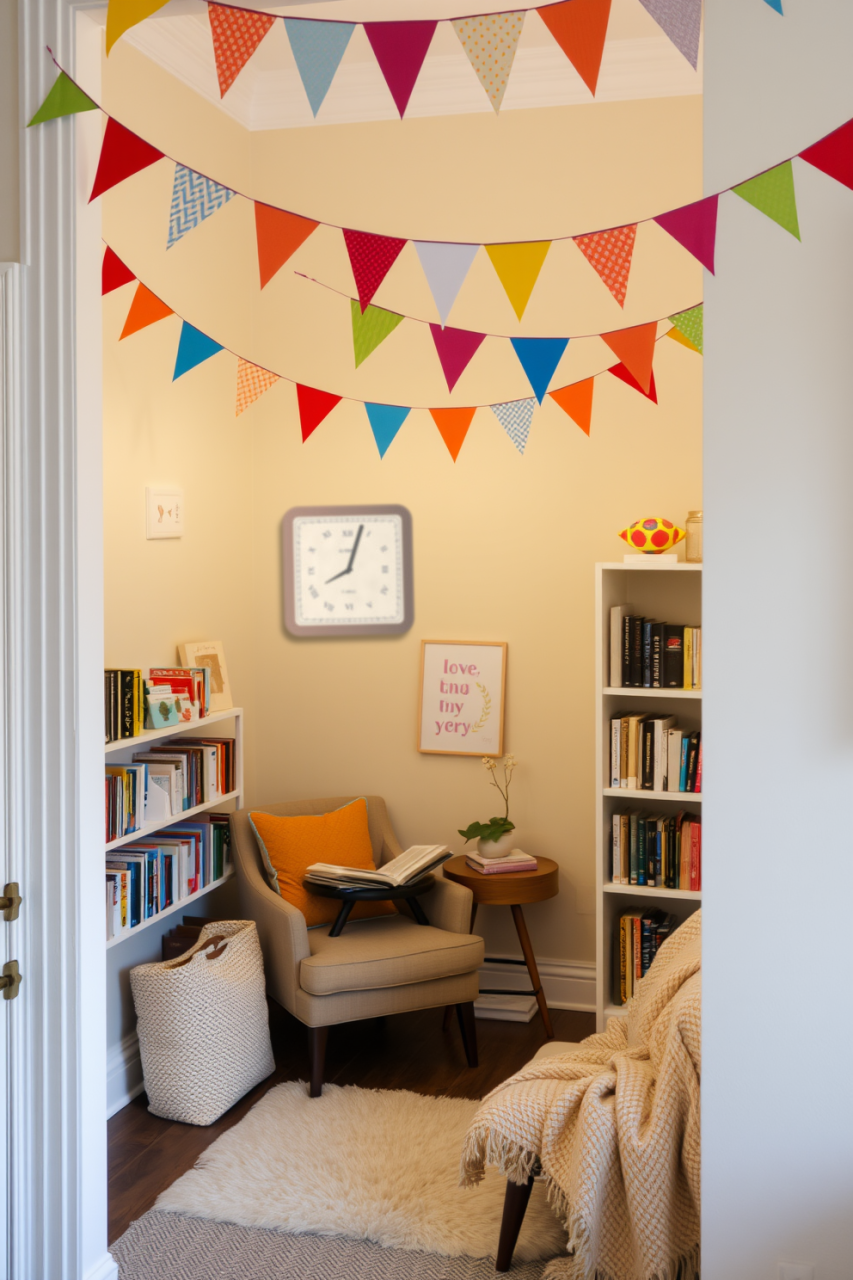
8h03
